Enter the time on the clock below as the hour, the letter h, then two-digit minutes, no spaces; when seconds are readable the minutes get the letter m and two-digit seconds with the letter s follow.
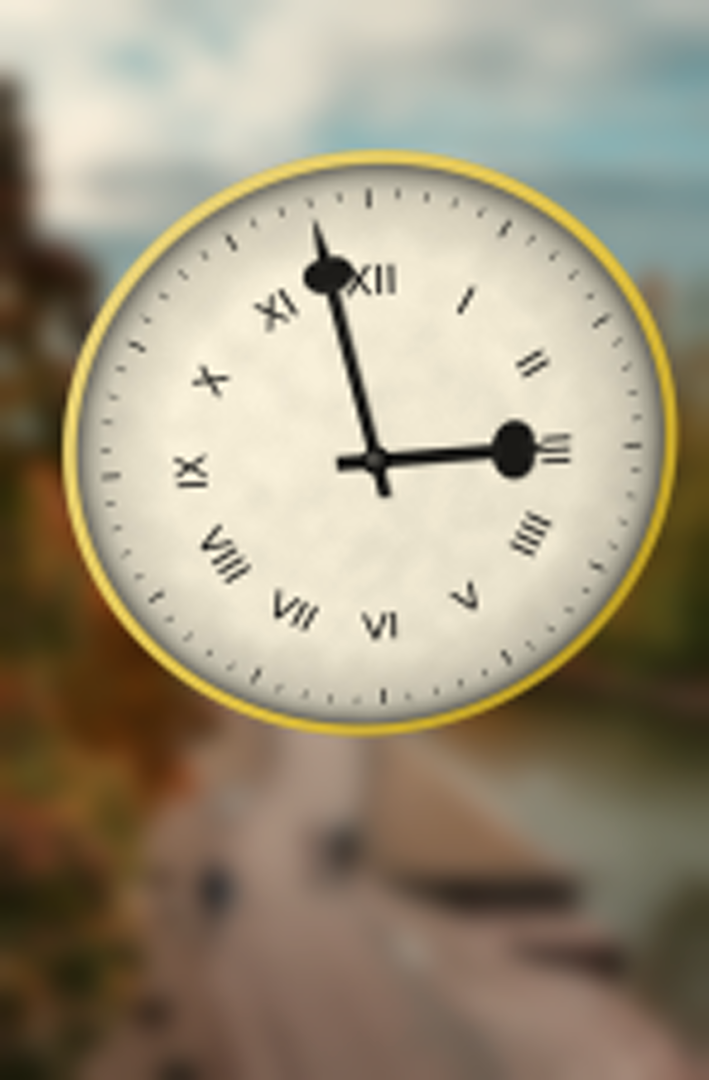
2h58
